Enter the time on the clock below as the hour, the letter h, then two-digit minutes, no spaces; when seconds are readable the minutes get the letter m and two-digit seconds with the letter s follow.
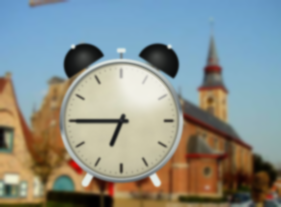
6h45
